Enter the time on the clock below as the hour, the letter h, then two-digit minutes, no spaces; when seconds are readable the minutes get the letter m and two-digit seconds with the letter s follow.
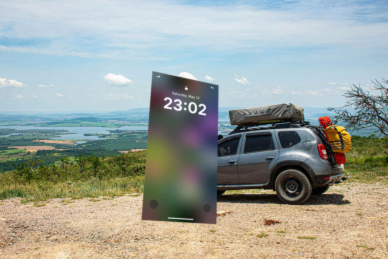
23h02
